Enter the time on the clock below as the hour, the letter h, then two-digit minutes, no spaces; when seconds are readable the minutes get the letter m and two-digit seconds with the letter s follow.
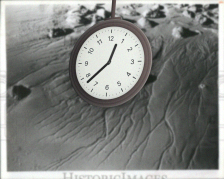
12h38
